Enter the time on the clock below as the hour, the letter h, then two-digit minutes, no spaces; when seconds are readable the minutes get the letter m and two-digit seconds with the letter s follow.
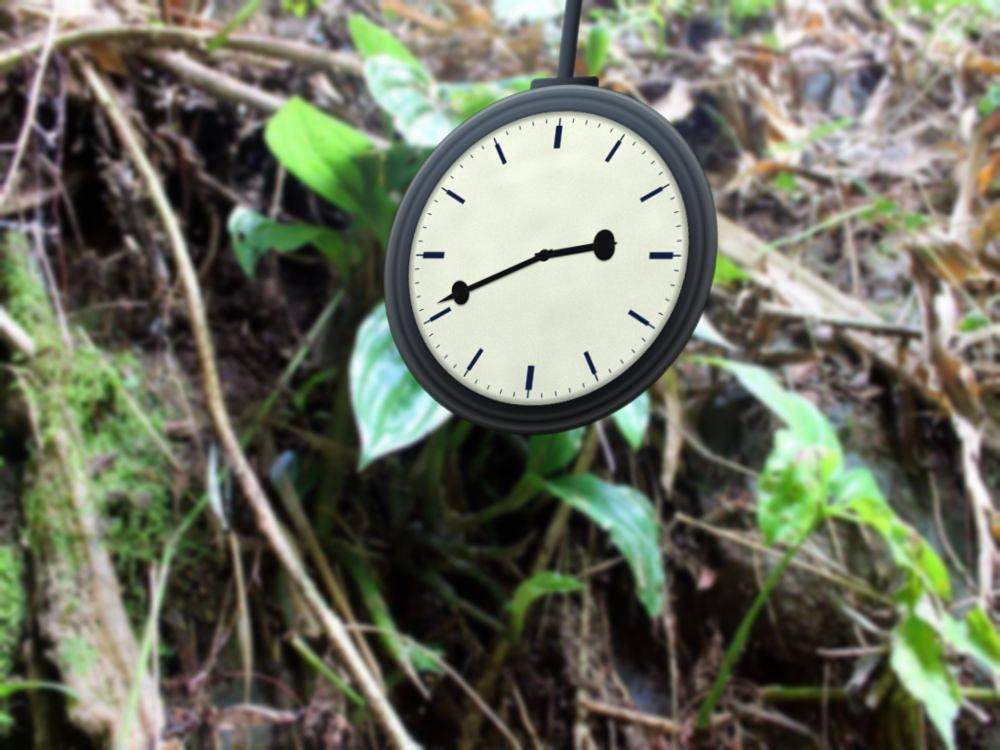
2h41
